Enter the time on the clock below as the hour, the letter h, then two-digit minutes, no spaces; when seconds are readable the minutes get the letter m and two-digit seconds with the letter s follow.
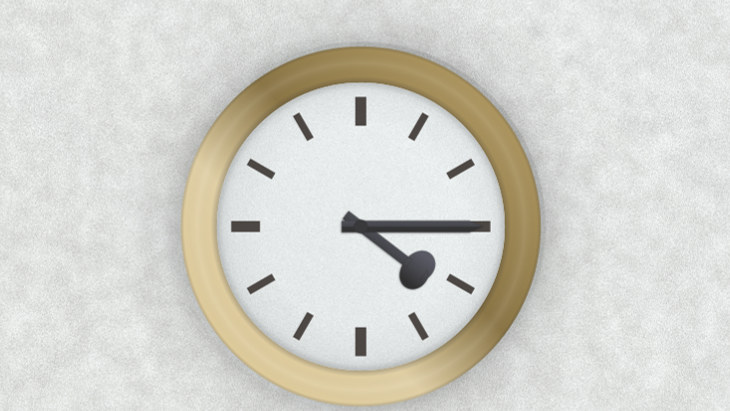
4h15
